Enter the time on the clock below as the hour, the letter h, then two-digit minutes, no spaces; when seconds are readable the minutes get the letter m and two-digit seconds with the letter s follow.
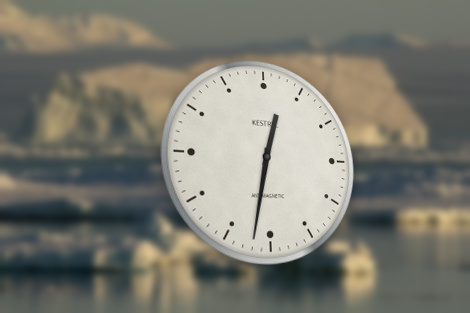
12h32
